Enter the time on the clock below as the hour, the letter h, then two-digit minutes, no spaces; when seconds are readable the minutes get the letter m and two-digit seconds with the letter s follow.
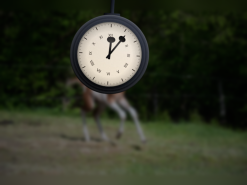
12h06
